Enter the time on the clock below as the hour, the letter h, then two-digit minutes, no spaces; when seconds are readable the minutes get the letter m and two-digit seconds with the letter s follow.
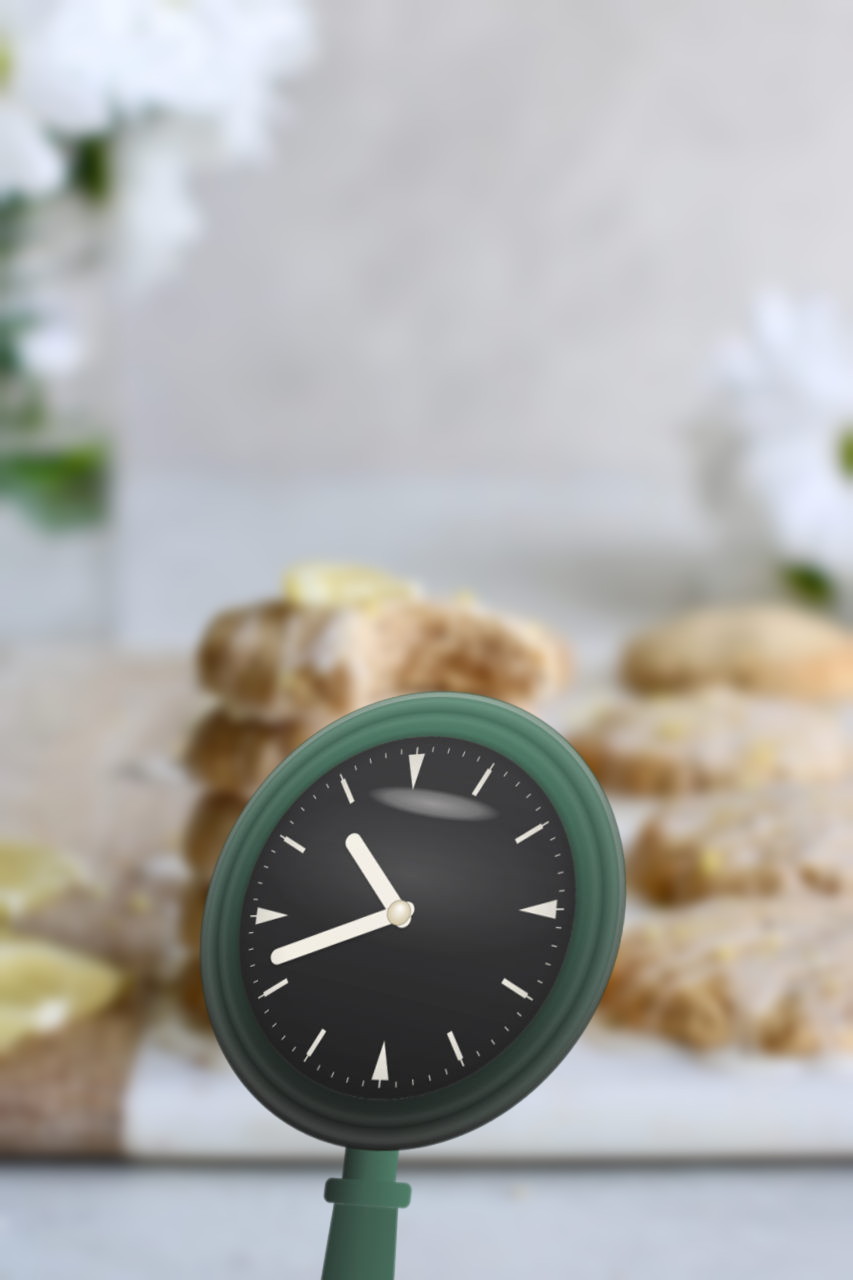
10h42
